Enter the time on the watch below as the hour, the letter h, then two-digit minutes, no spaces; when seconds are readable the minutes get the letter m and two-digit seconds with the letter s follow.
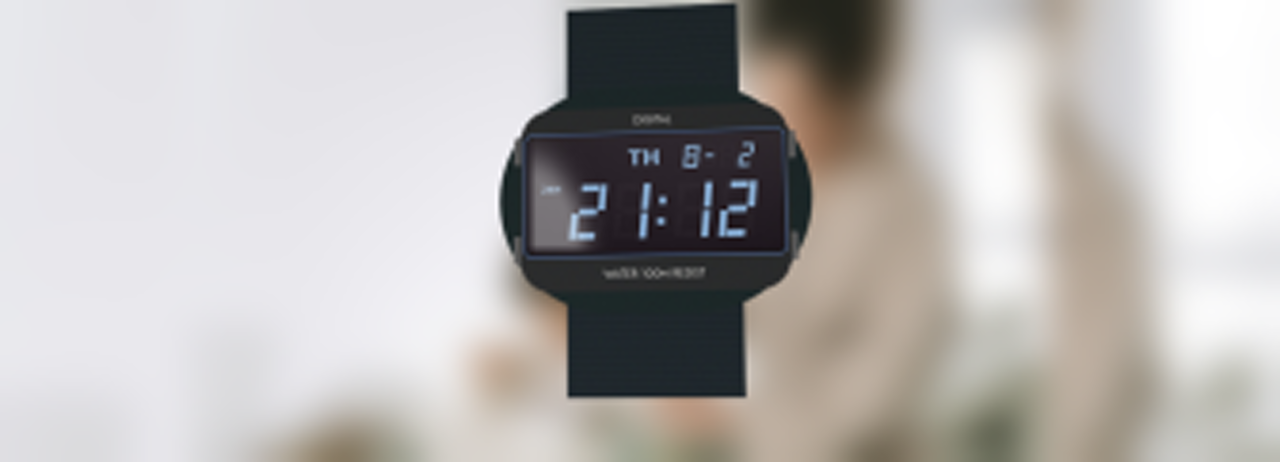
21h12
